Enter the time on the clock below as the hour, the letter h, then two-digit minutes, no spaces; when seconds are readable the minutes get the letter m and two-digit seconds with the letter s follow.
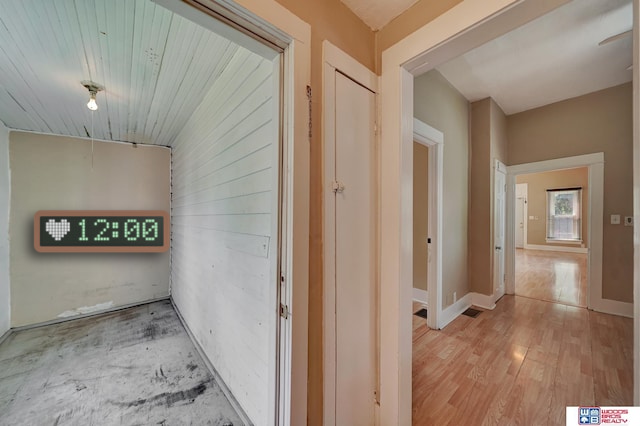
12h00
